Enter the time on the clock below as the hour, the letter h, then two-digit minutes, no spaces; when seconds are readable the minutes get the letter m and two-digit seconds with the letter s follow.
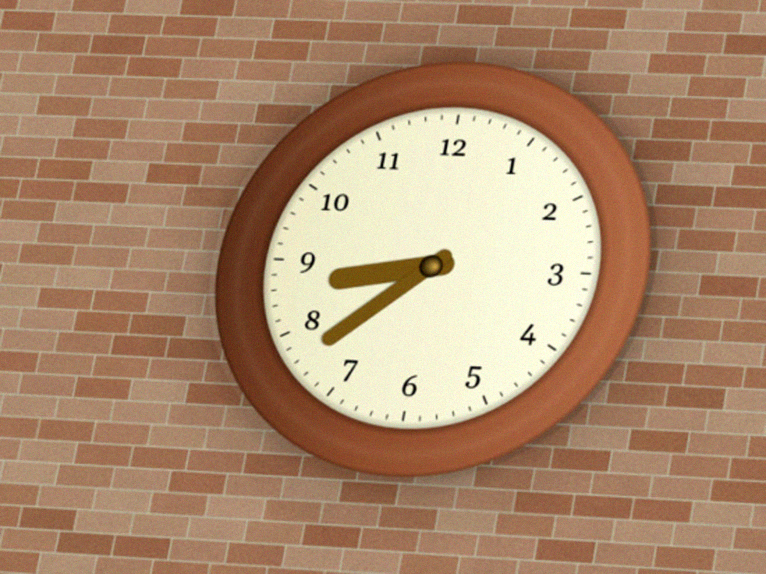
8h38
